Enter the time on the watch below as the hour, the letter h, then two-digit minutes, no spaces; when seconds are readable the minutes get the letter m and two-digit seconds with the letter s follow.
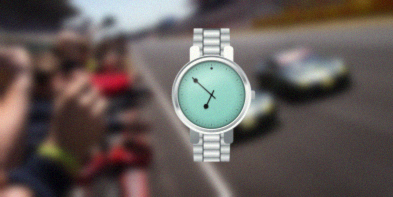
6h52
